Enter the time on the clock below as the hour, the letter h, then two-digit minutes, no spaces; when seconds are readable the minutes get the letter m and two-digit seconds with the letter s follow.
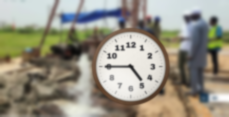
4h45
